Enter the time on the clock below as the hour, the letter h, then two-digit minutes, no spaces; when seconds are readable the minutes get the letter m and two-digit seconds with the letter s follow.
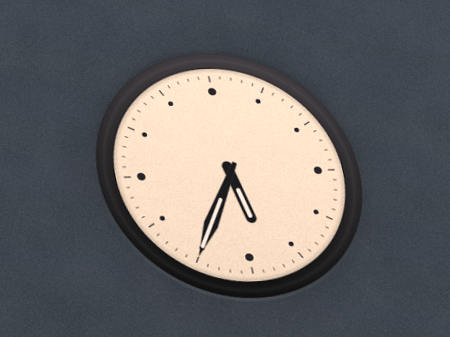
5h35
